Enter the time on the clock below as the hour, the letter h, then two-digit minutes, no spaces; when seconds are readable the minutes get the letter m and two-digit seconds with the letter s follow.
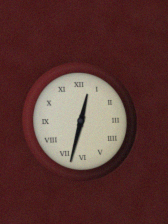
12h33
